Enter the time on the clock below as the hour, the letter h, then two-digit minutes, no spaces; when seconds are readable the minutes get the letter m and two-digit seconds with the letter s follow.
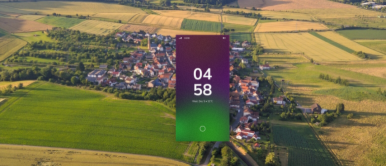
4h58
